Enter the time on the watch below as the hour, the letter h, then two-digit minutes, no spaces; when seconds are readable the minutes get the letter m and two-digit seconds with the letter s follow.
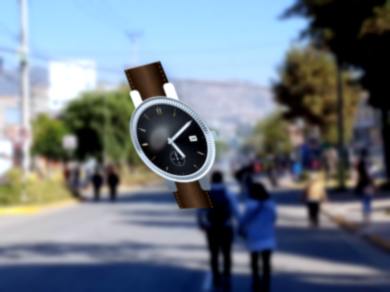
5h10
